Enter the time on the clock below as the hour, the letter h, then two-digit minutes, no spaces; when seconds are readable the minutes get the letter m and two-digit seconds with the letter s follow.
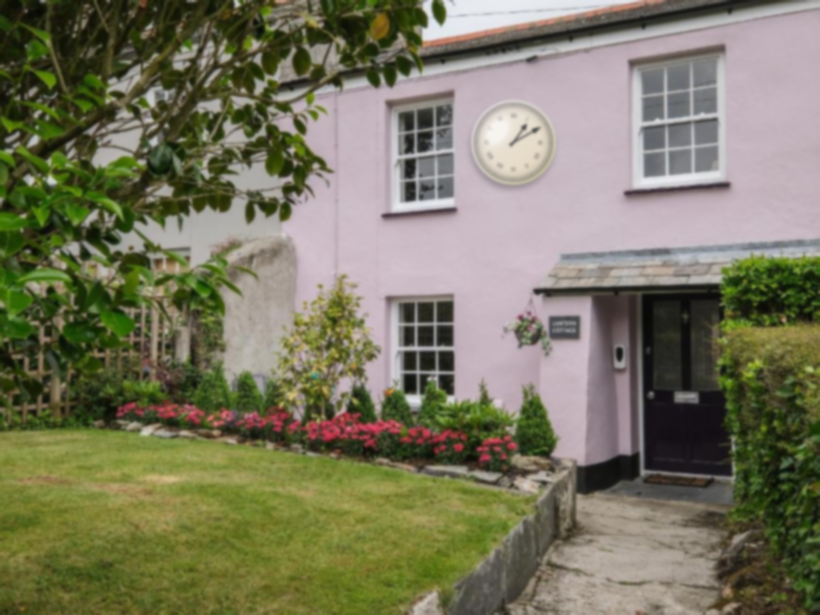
1h10
